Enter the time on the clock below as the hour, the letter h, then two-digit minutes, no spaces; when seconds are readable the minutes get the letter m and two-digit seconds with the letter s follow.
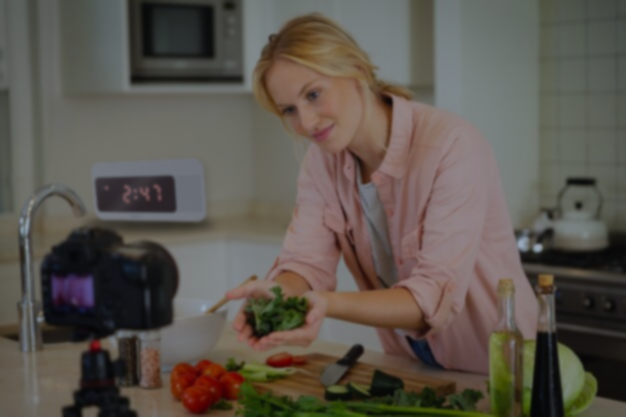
2h47
